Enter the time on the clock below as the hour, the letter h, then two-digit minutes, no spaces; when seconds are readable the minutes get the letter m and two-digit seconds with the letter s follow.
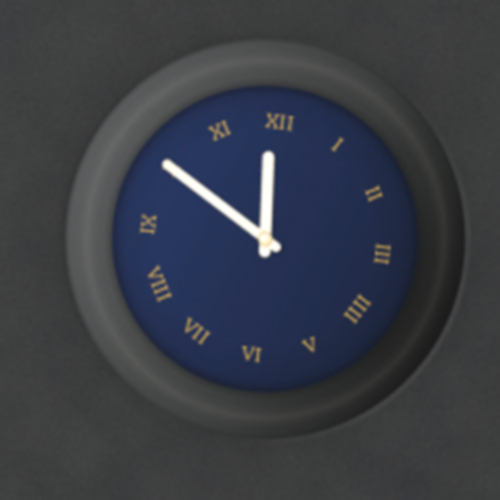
11h50
